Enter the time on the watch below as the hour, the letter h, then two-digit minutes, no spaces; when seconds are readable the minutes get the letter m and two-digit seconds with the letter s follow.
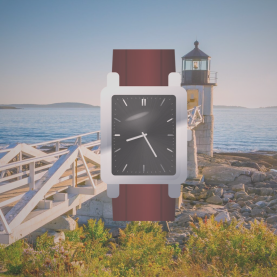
8h25
